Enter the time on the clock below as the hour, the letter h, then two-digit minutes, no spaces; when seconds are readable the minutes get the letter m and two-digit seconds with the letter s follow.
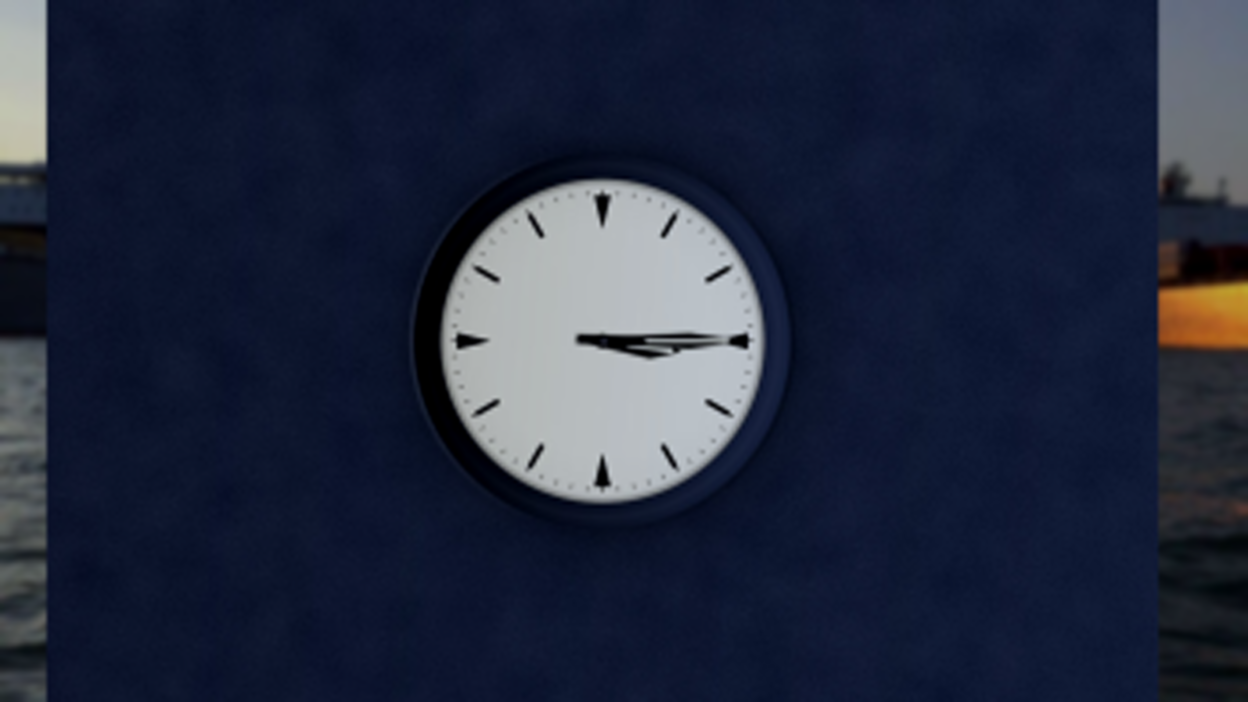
3h15
